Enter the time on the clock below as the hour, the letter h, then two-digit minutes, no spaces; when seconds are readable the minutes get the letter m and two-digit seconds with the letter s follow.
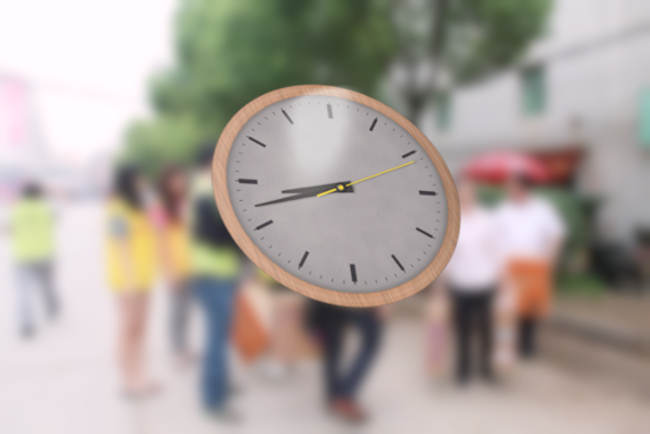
8h42m11s
